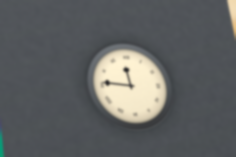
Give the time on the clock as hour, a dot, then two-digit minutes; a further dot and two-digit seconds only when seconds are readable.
11.46
